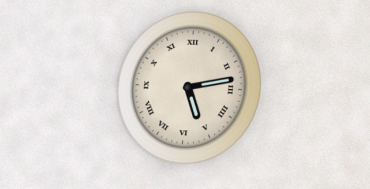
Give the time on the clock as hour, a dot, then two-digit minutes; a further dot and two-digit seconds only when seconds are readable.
5.13
